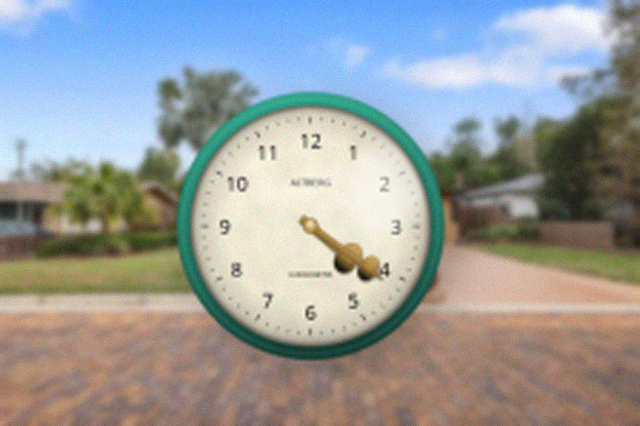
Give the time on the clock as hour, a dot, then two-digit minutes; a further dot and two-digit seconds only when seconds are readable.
4.21
